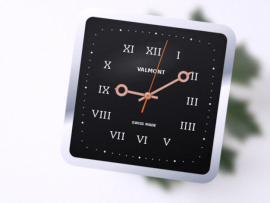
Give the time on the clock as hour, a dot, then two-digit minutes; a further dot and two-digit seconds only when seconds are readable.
9.09.02
